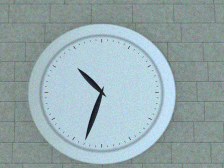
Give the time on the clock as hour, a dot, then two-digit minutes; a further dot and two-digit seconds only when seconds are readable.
10.33
